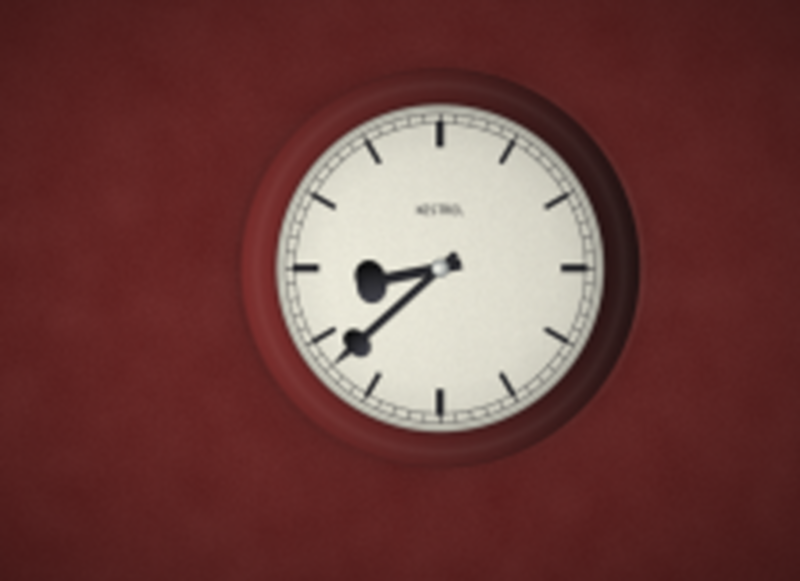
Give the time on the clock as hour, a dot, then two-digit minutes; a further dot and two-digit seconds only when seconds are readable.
8.38
